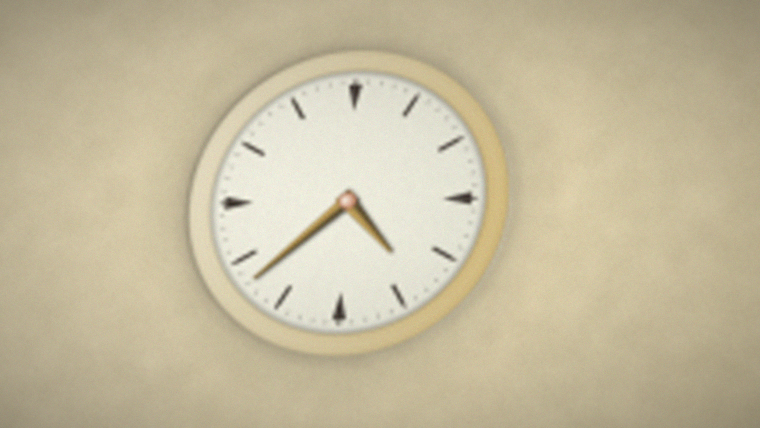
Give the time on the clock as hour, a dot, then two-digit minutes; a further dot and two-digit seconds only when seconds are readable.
4.38
